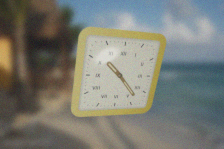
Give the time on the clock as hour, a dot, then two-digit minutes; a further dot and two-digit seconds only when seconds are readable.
10.23
